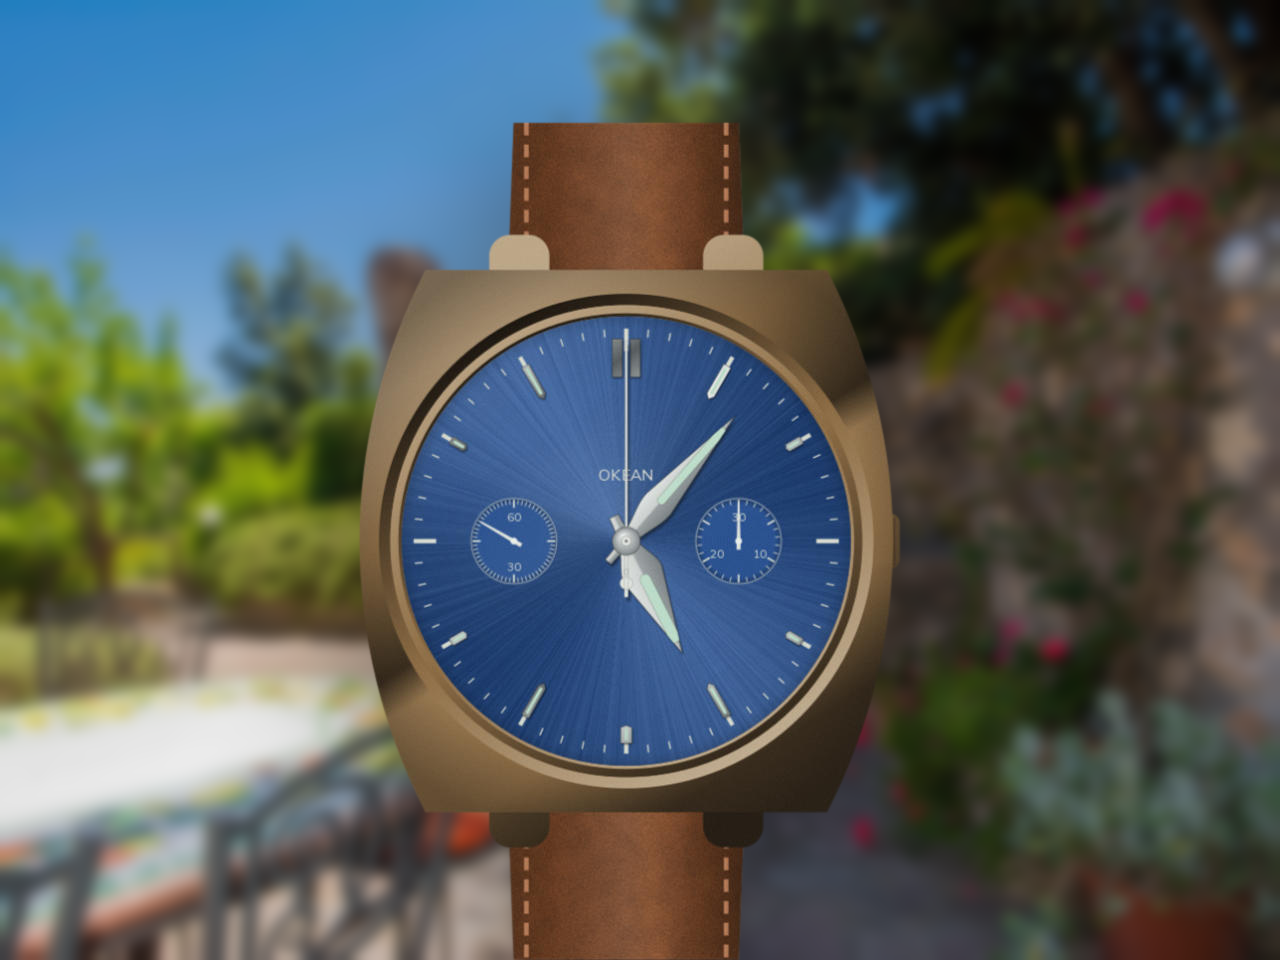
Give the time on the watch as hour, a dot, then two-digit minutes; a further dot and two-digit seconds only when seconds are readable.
5.06.50
